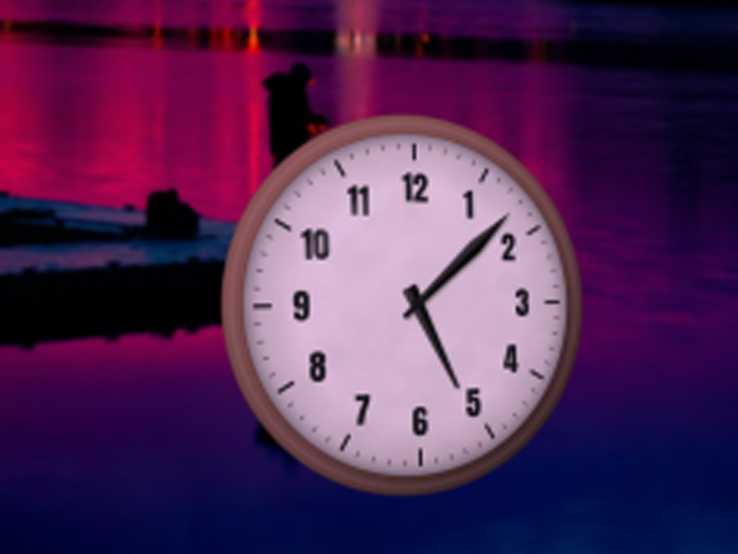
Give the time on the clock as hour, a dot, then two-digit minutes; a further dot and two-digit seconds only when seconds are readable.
5.08
